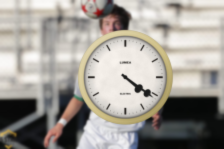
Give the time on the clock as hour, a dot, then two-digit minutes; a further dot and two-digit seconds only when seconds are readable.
4.21
